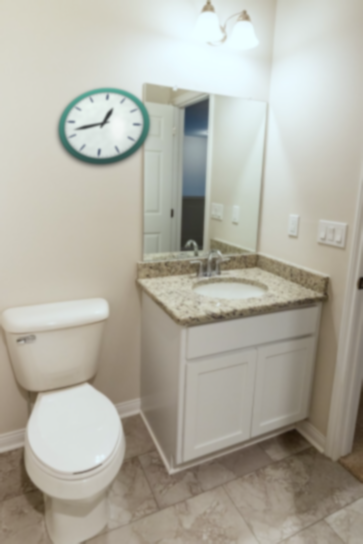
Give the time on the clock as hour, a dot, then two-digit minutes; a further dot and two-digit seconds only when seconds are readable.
12.42
